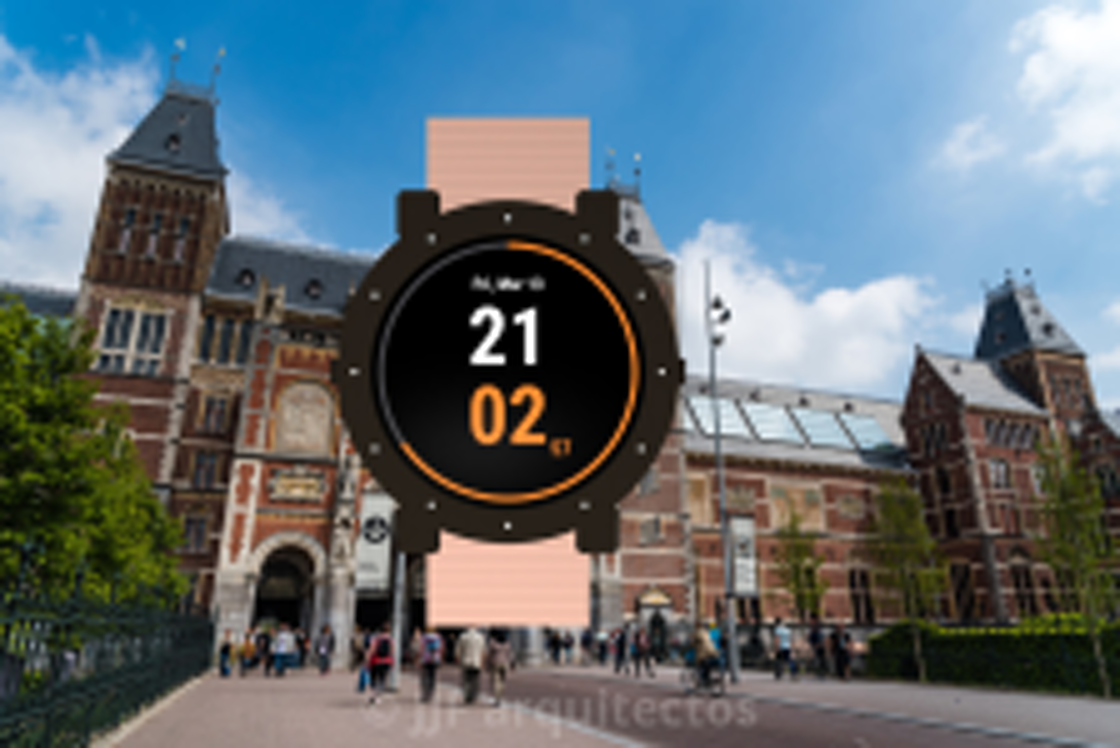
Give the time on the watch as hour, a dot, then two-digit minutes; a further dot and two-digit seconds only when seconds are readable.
21.02
